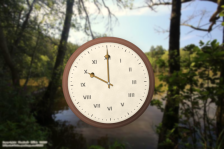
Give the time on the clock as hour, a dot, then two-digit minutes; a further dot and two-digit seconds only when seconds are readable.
10.00
